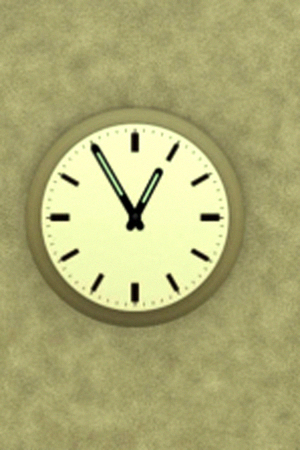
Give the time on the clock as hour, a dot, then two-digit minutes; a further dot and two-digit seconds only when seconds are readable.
12.55
